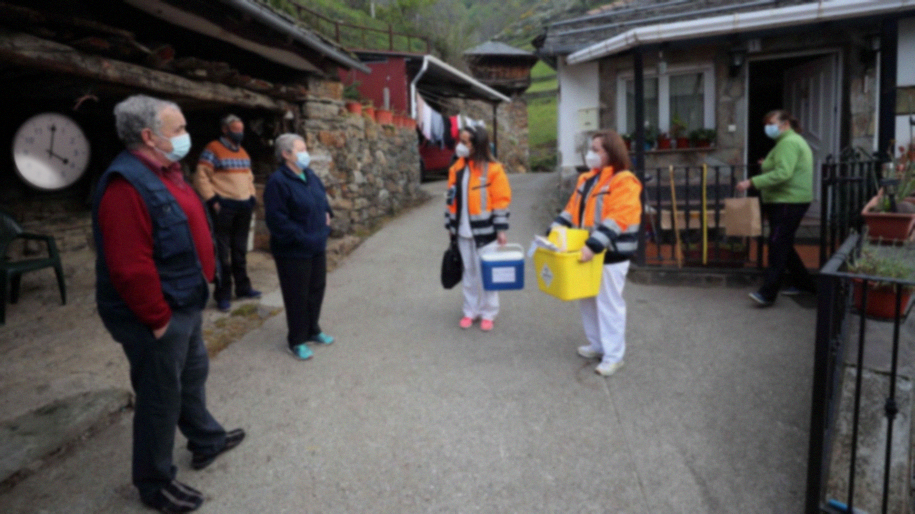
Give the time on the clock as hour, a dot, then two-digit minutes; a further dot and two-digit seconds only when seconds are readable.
4.01
